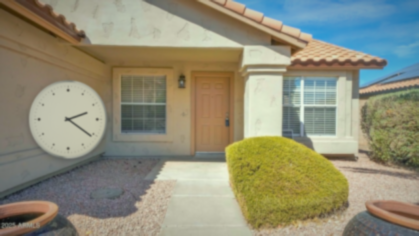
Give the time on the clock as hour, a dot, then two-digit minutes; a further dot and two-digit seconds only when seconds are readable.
2.21
